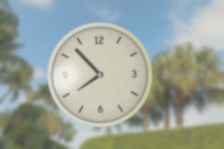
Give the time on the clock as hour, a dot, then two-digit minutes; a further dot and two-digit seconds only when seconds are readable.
7.53
